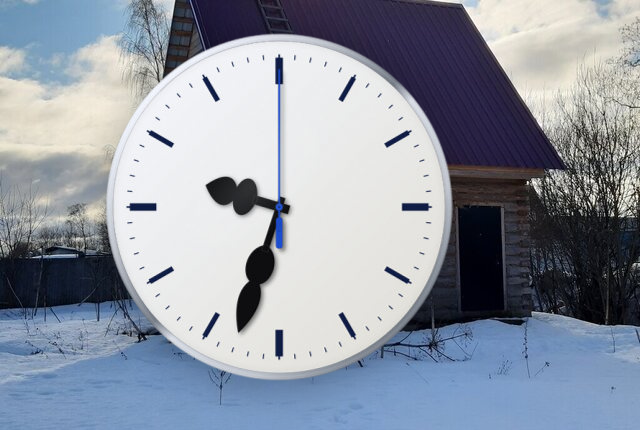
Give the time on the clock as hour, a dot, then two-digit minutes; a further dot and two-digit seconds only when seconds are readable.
9.33.00
